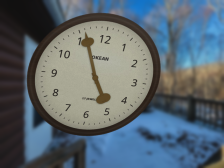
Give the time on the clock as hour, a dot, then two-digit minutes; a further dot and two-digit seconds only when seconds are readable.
4.56
